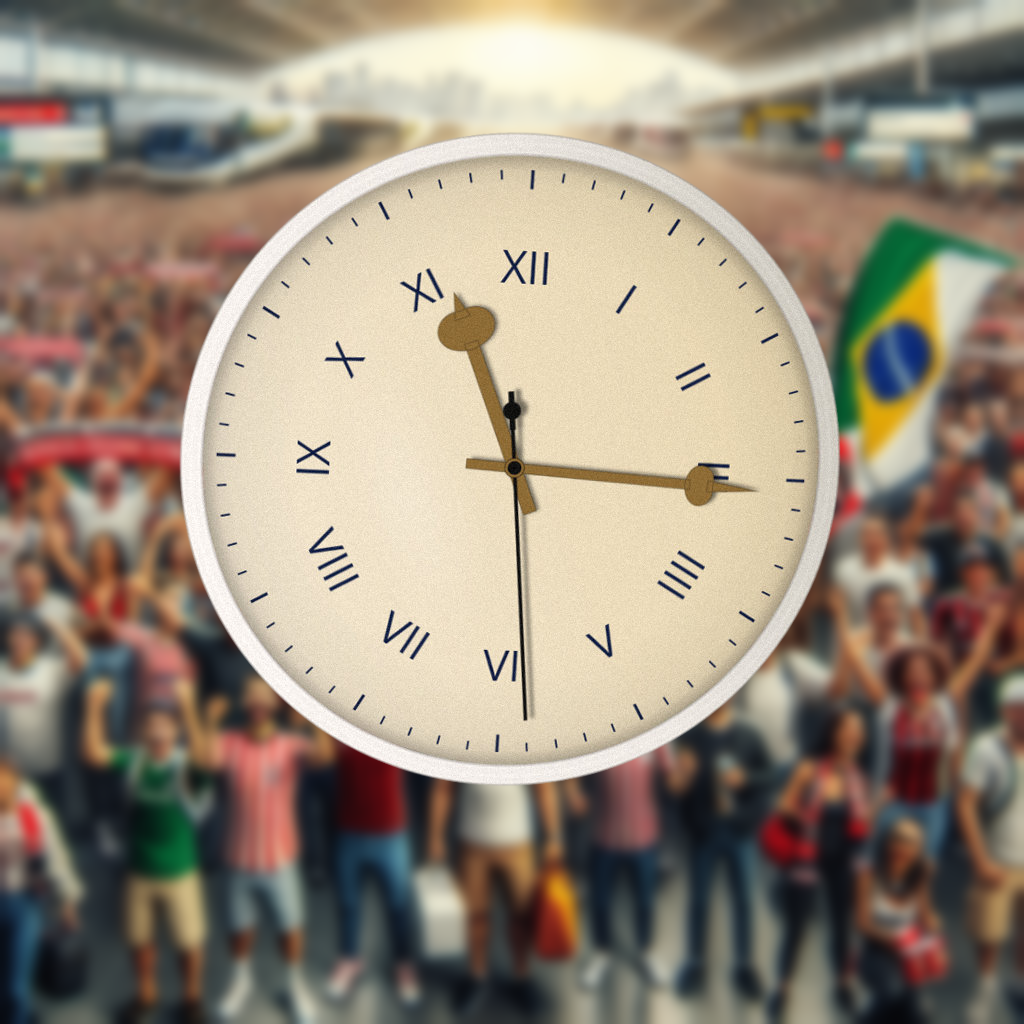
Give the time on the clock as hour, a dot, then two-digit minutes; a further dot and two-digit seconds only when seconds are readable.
11.15.29
